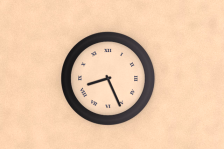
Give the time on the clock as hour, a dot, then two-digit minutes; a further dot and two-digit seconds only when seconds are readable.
8.26
